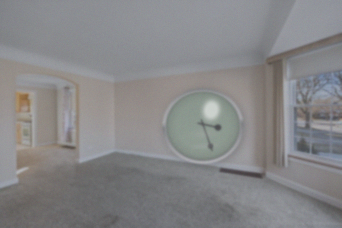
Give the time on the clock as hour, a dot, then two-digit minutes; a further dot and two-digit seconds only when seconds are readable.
3.27
